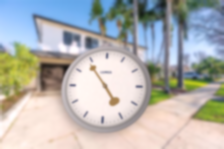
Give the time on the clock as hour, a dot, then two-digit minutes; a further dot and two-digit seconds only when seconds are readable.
4.54
